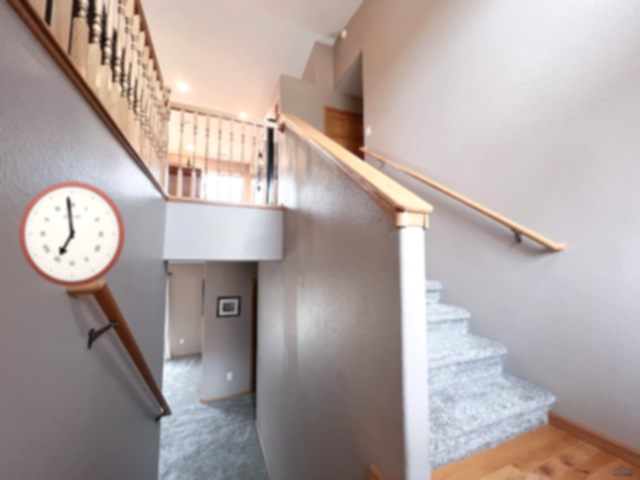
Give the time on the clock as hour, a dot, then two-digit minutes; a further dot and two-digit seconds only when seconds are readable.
6.59
